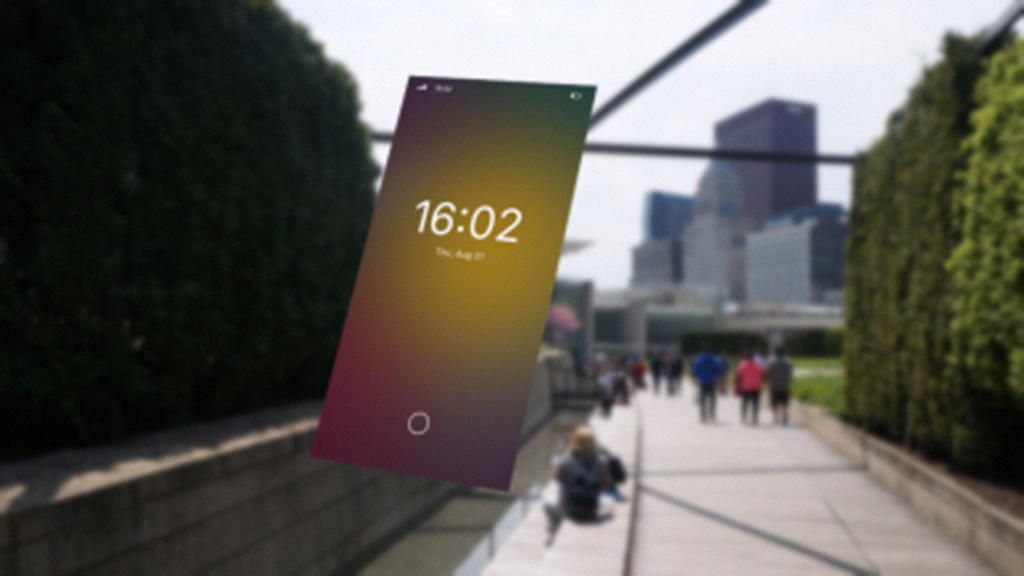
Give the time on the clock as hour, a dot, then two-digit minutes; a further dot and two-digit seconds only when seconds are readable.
16.02
